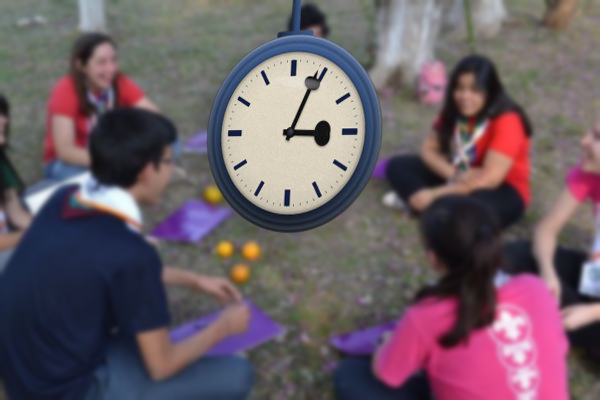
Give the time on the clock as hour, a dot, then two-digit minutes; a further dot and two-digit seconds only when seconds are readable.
3.04
